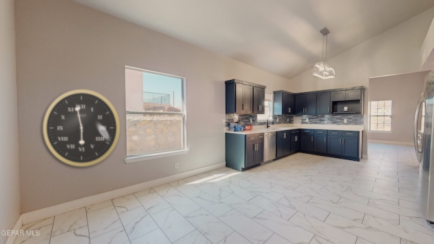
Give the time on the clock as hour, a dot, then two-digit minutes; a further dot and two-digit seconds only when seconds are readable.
5.58
